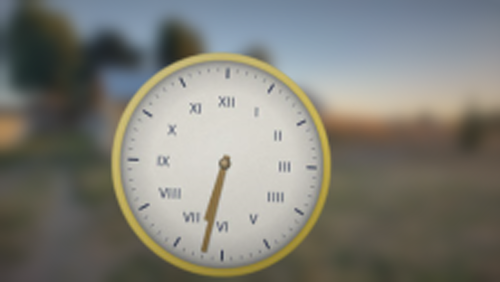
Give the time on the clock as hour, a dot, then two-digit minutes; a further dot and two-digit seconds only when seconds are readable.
6.32
